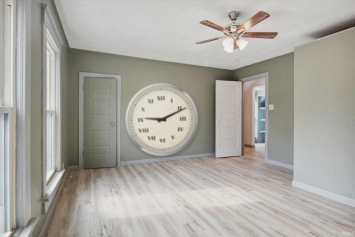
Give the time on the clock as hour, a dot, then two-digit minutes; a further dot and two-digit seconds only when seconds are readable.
9.11
